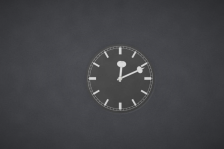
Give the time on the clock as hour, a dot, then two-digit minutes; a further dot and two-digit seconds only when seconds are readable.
12.11
